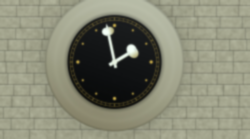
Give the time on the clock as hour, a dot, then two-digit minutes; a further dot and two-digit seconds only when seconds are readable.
1.58
